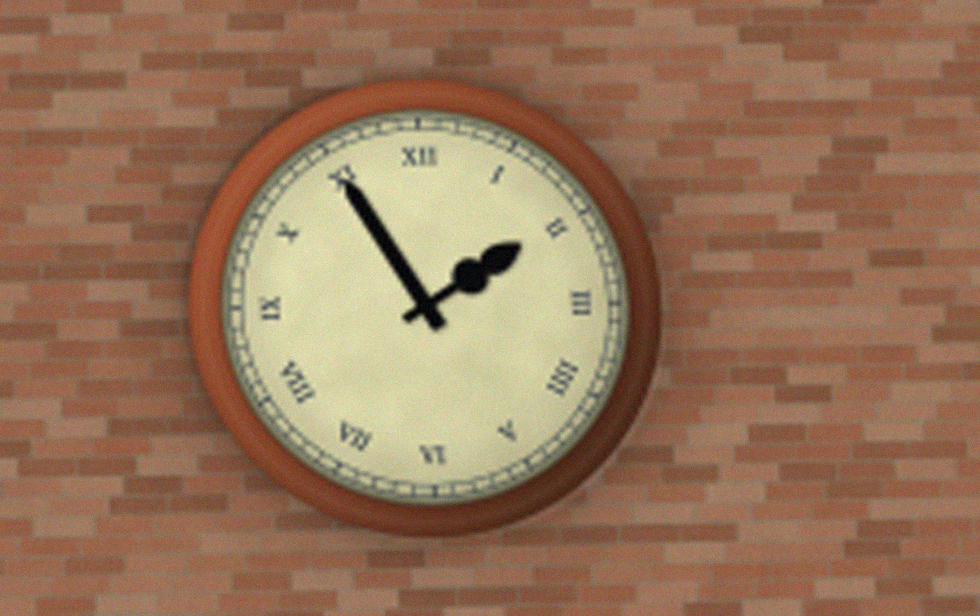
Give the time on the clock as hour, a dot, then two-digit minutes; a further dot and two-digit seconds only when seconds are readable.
1.55
